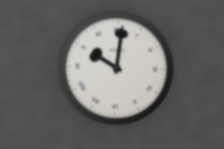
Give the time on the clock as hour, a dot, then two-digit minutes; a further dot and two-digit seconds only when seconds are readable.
10.01
